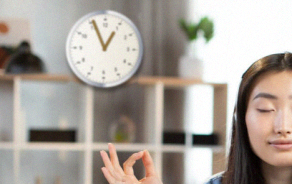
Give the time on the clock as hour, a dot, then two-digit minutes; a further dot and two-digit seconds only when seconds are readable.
12.56
